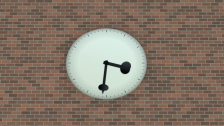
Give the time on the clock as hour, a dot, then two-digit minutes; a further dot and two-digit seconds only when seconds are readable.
3.31
